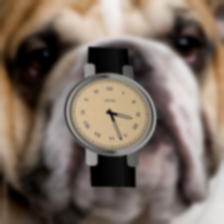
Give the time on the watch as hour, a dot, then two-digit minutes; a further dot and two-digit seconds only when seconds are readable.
3.27
